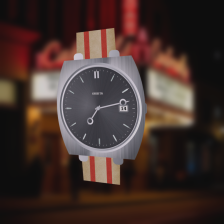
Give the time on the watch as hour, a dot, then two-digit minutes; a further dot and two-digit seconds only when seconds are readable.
7.13
